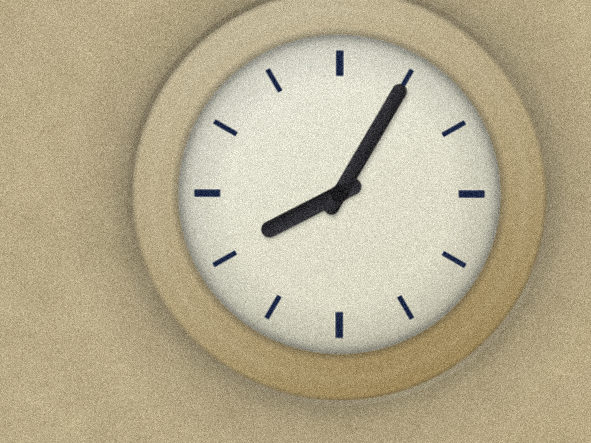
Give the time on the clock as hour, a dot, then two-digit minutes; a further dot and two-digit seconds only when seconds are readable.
8.05
